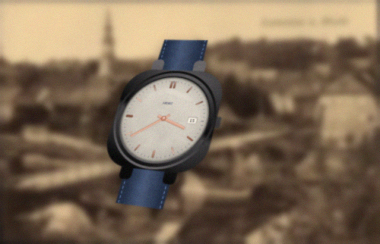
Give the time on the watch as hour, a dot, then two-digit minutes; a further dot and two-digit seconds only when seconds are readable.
3.39
